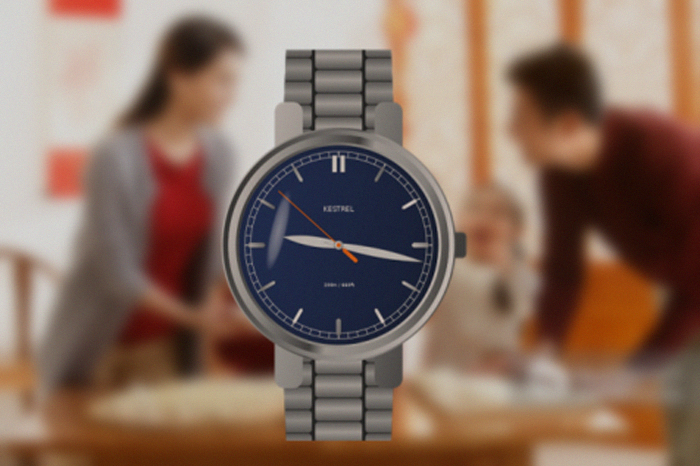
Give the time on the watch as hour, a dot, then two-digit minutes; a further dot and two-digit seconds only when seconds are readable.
9.16.52
